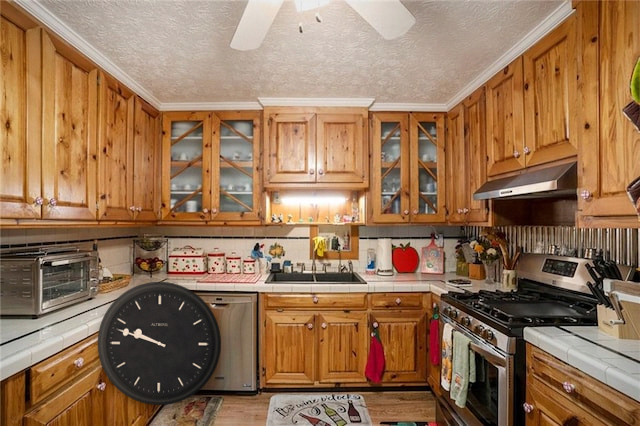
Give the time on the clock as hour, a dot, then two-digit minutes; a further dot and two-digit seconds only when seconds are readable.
9.48
